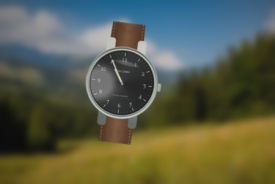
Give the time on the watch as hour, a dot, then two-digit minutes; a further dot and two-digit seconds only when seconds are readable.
10.55
